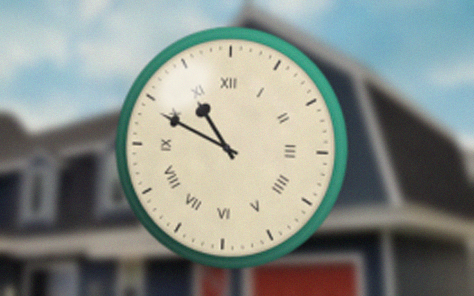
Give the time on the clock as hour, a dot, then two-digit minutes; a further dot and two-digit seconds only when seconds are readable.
10.49
